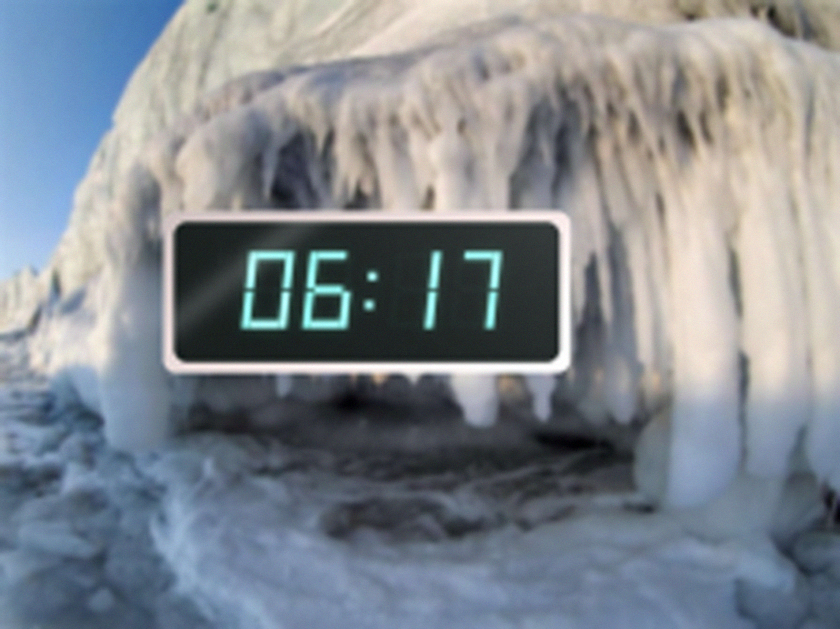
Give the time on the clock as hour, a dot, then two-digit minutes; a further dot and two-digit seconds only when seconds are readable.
6.17
